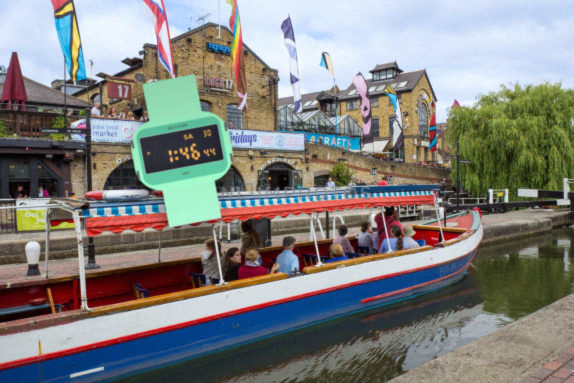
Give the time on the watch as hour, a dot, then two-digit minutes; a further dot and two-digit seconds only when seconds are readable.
1.46.44
